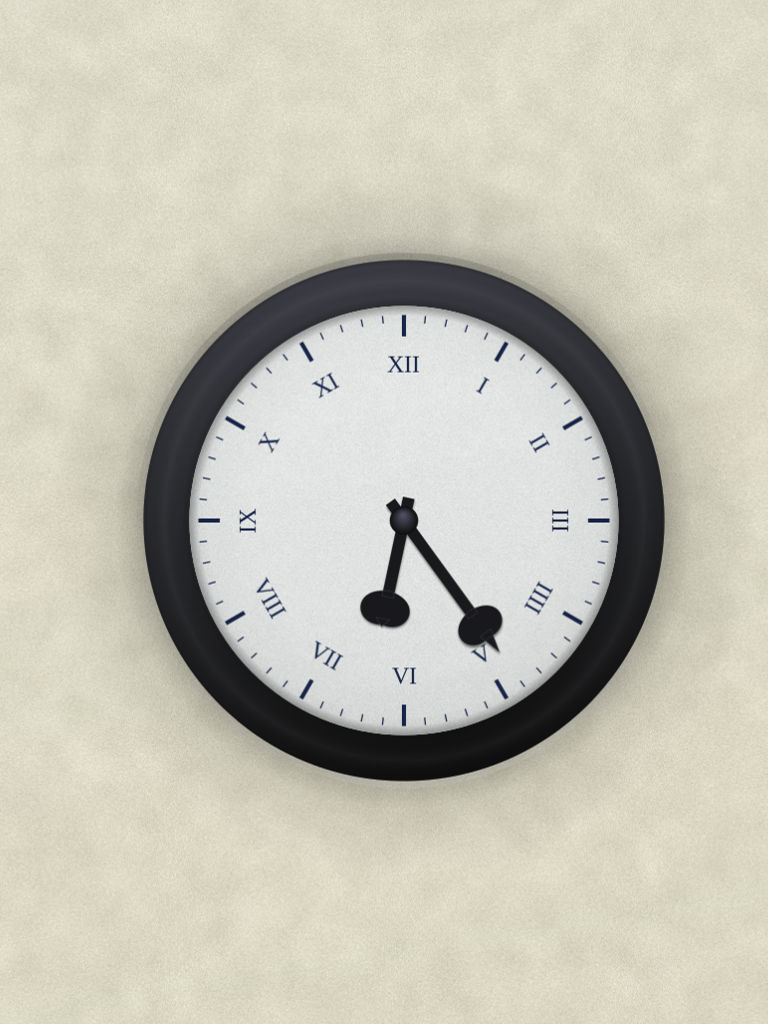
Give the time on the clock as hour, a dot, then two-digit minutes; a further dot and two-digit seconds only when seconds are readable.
6.24
